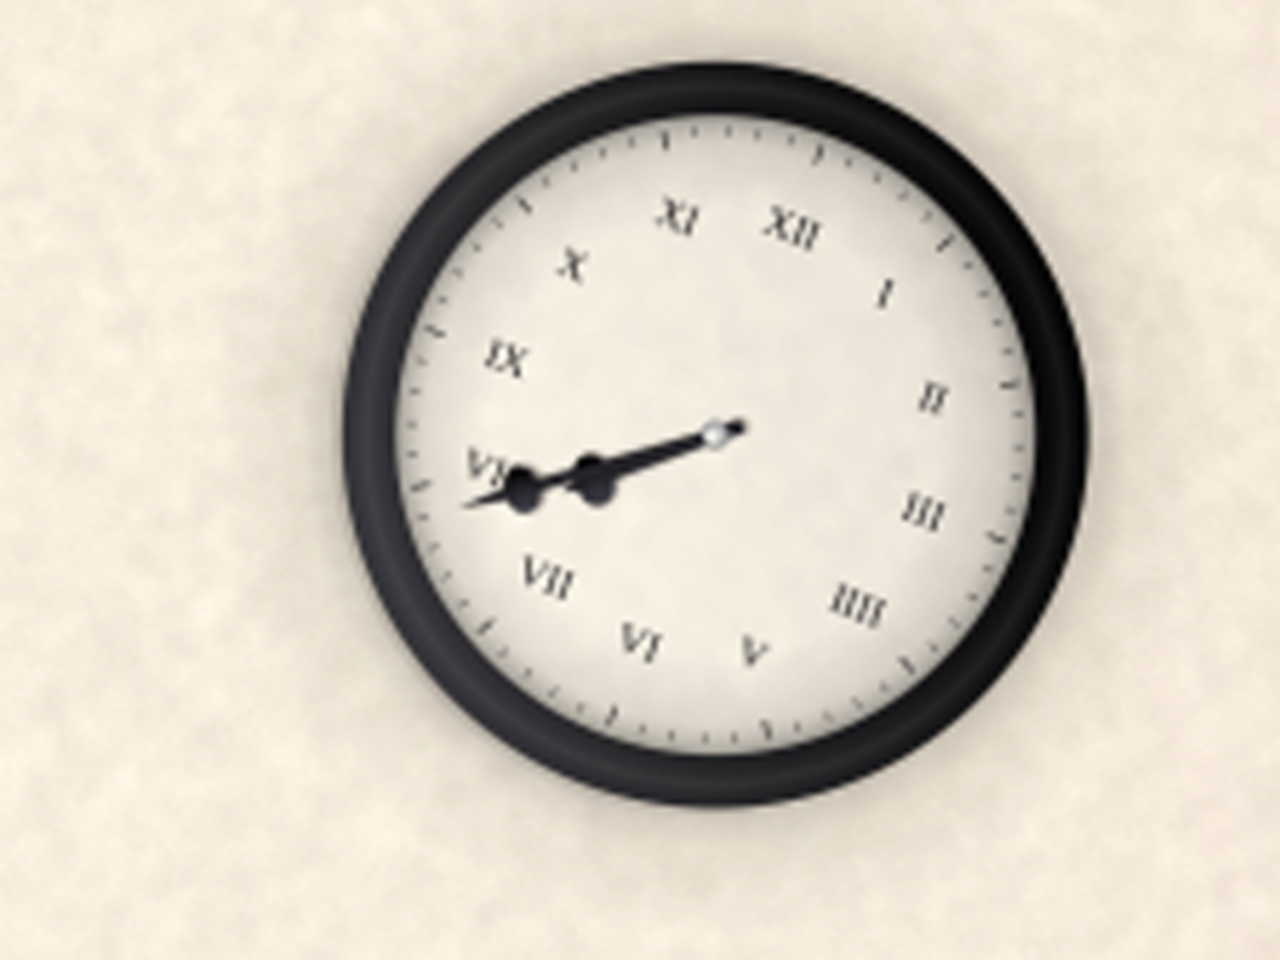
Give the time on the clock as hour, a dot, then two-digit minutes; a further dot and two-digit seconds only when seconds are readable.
7.39
